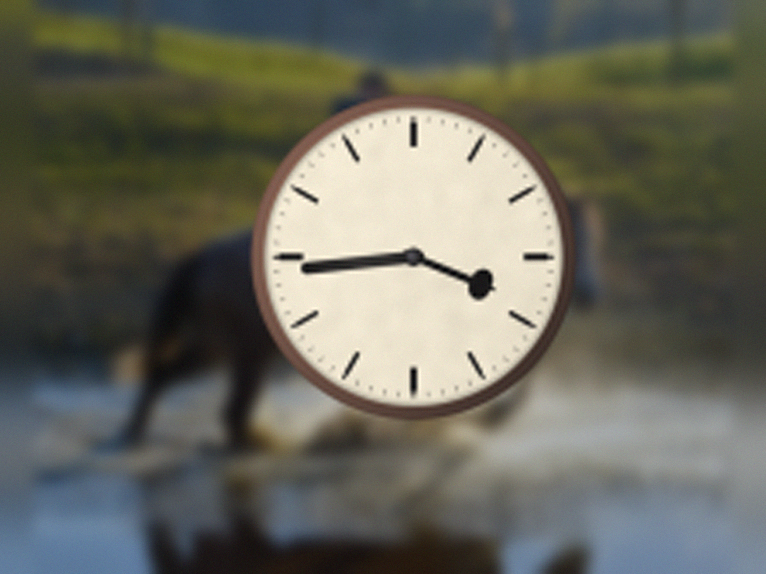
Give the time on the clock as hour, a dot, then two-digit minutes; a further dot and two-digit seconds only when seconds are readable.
3.44
